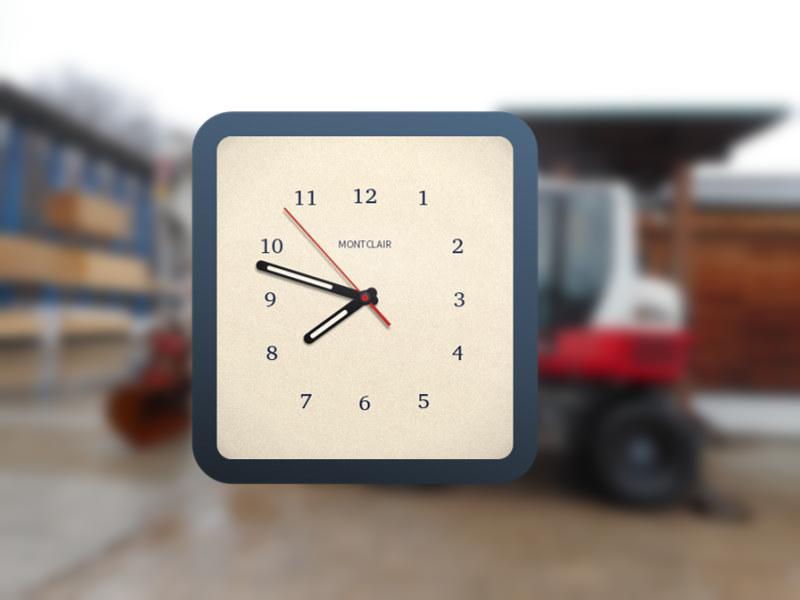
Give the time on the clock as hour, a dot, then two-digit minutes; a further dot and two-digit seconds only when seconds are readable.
7.47.53
